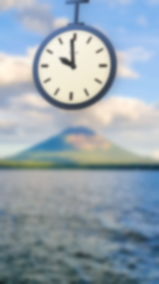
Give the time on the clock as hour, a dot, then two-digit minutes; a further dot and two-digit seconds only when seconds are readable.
9.59
